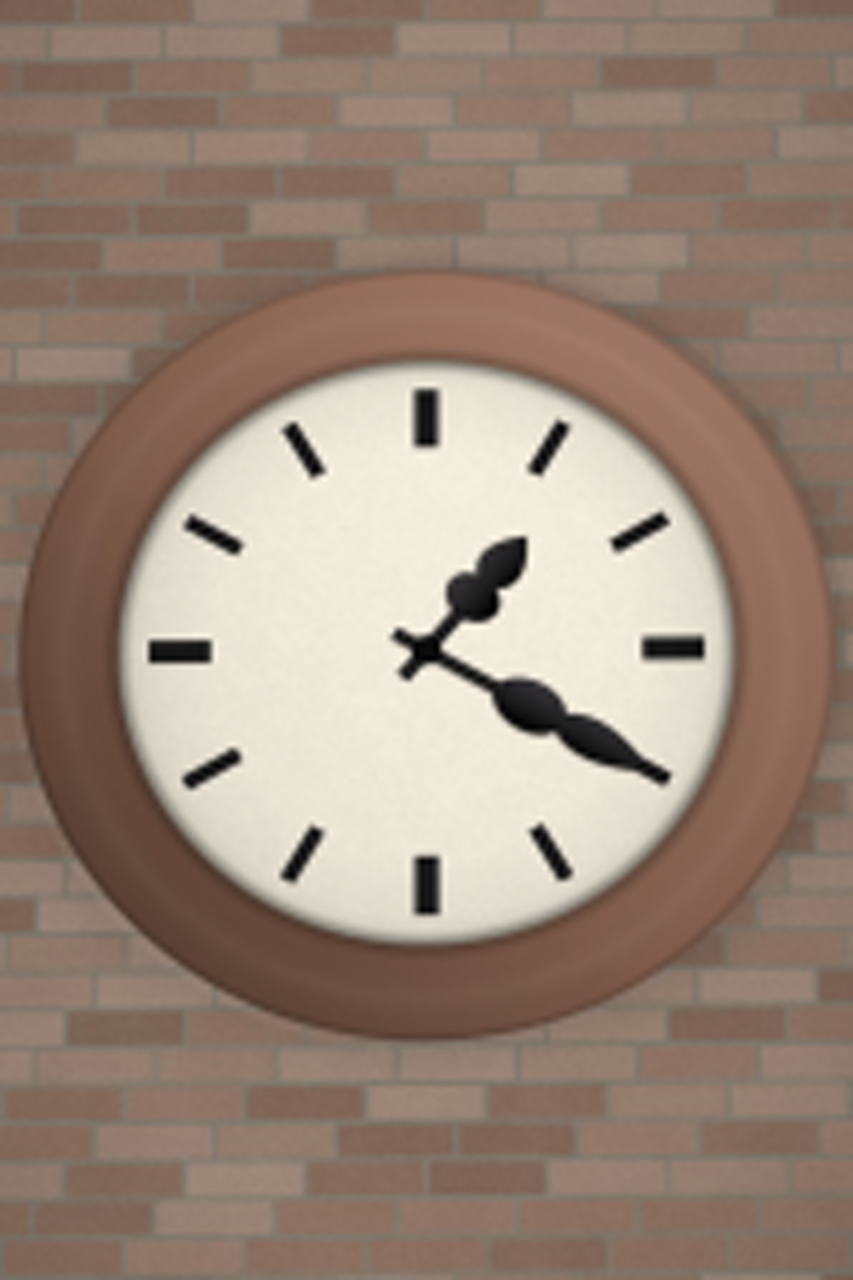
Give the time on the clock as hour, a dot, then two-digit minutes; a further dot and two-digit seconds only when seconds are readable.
1.20
